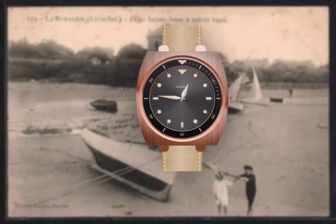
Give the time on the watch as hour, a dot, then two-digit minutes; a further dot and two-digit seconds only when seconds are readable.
12.46
